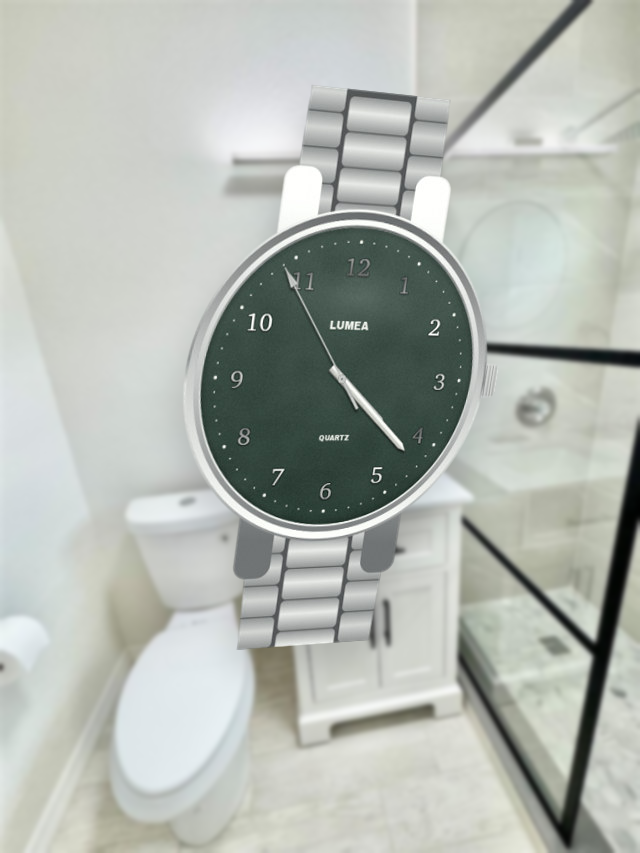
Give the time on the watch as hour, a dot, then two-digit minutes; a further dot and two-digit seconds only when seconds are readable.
4.21.54
